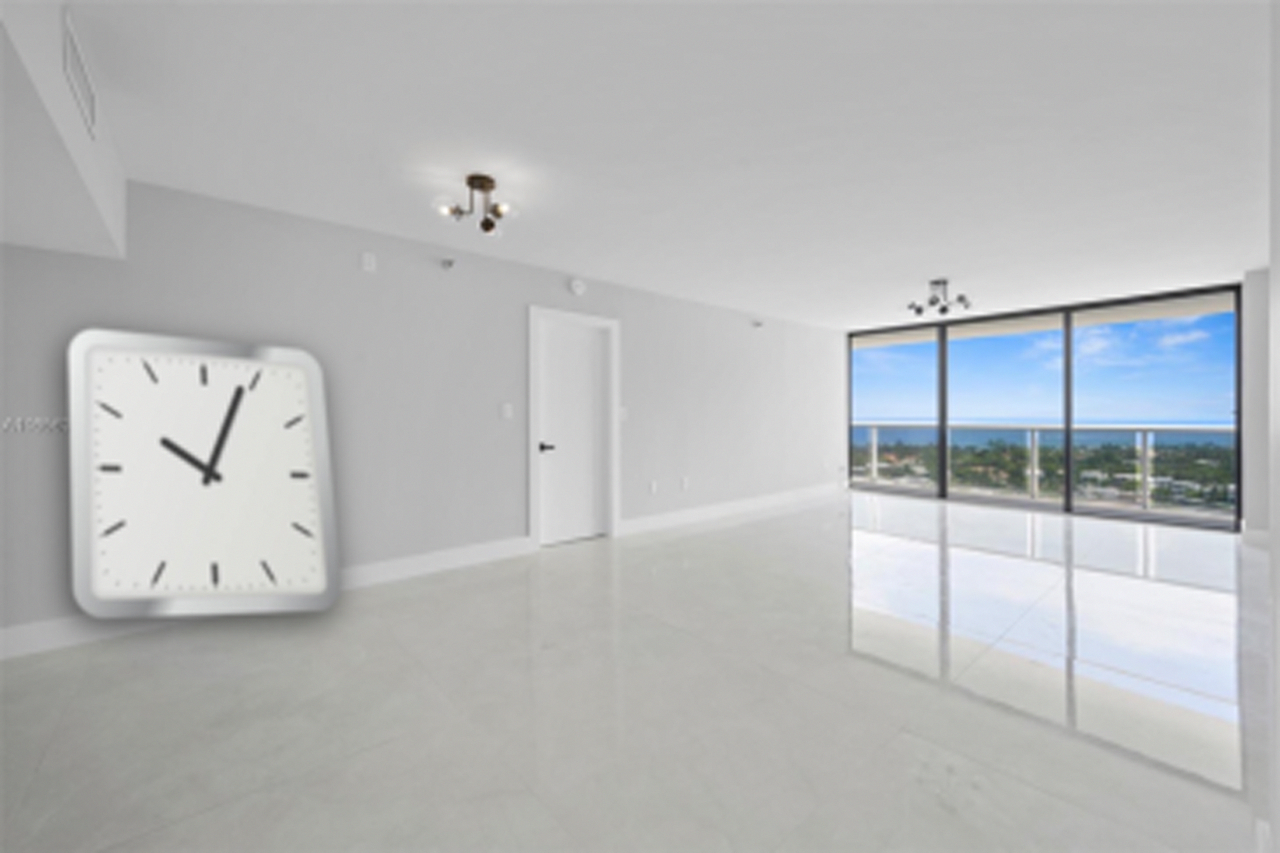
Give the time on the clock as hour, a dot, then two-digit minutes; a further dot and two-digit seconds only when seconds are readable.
10.04
